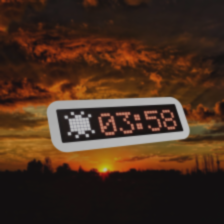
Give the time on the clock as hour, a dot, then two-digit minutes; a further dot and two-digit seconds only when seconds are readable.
3.58
